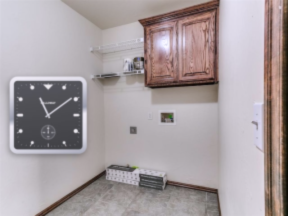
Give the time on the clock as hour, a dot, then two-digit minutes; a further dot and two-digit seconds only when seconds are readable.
11.09
